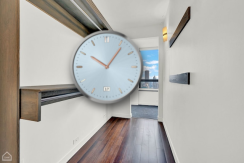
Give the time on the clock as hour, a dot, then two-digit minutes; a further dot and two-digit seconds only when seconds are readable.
10.06
